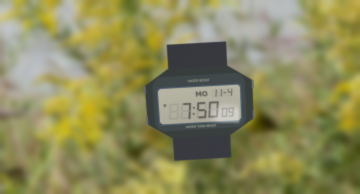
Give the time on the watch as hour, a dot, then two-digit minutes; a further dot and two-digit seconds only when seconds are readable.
7.50.09
